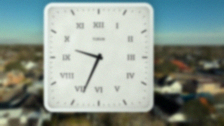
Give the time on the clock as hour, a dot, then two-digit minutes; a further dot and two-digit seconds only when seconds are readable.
9.34
